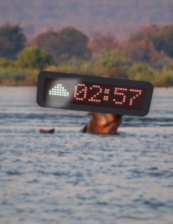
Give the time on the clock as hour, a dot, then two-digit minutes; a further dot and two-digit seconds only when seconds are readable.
2.57
